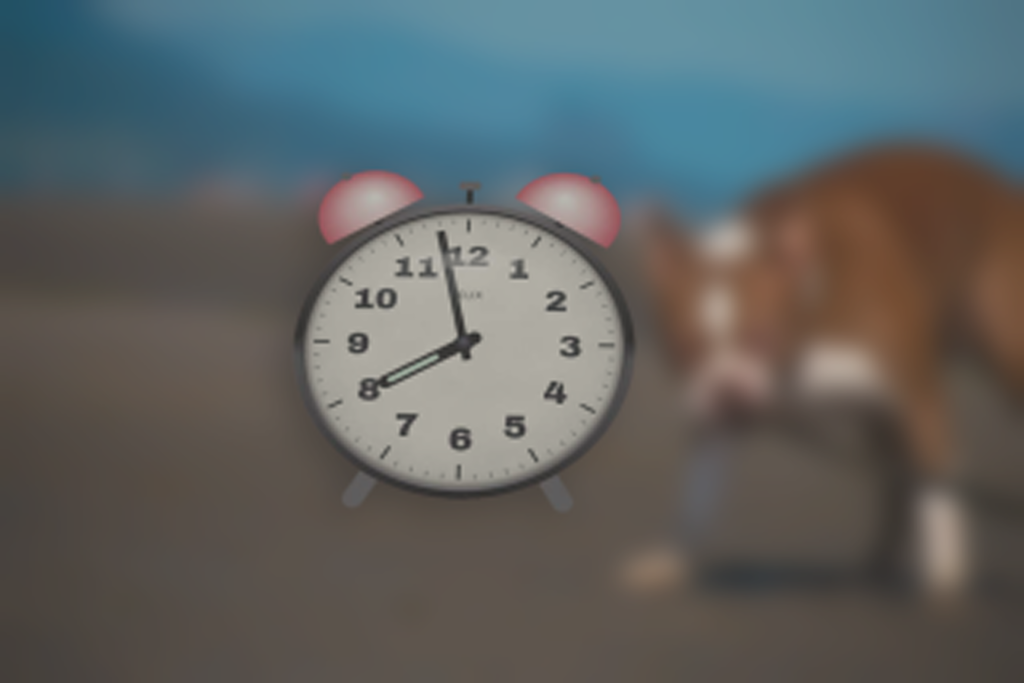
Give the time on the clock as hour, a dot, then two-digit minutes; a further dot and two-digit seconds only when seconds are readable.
7.58
